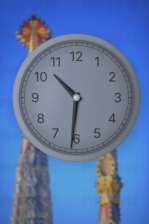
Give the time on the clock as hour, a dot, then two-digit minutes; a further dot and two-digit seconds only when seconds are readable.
10.31
